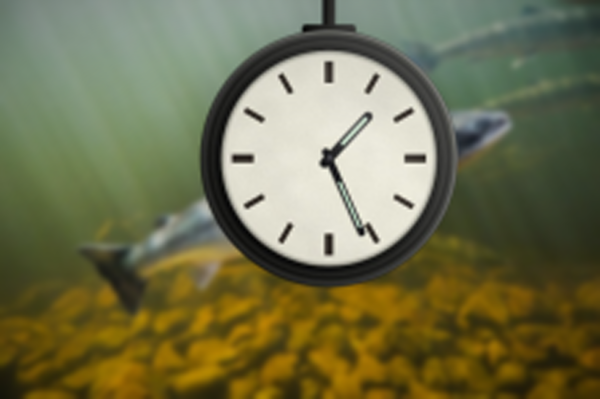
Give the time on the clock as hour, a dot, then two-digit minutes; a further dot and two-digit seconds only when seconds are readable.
1.26
